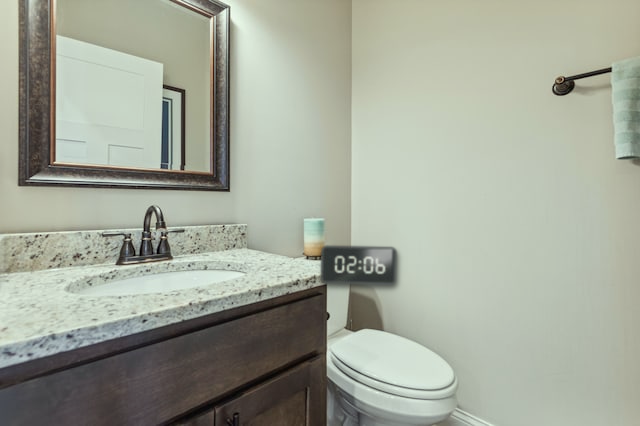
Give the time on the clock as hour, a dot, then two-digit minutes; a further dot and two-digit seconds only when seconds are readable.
2.06
